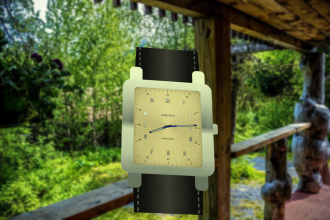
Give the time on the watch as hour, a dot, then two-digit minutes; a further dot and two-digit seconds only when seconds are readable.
8.14
